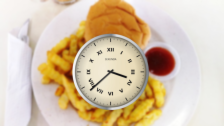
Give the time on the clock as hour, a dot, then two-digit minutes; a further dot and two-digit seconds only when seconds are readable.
3.38
